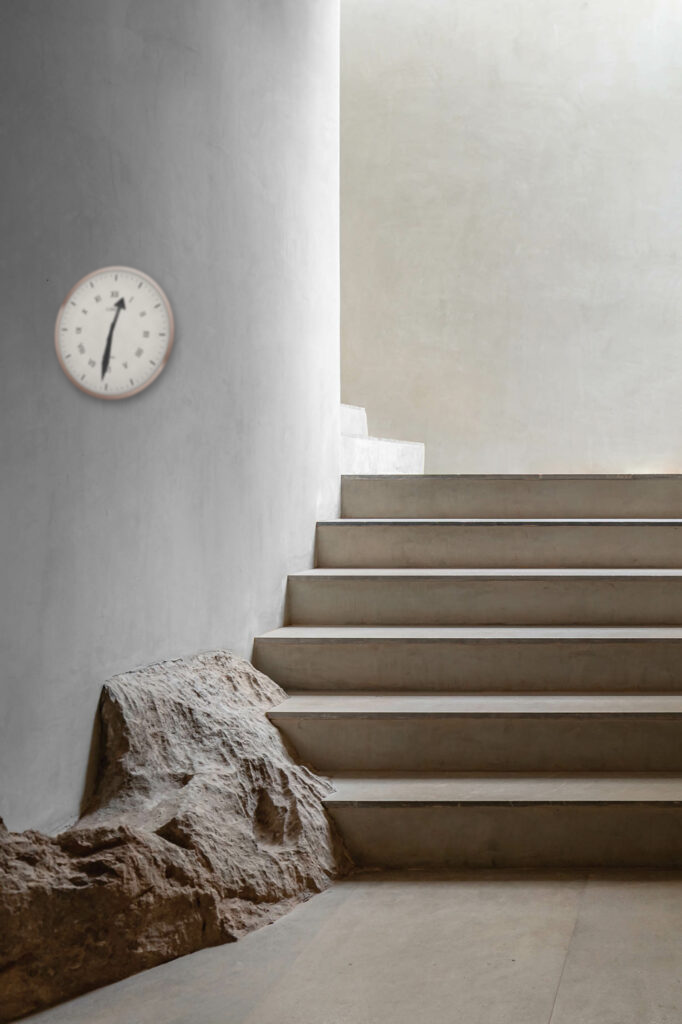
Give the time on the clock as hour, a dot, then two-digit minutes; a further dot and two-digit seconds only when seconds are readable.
12.31
